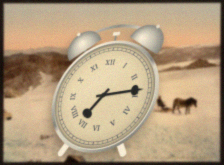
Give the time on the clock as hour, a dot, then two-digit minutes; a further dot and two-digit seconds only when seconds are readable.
7.14
